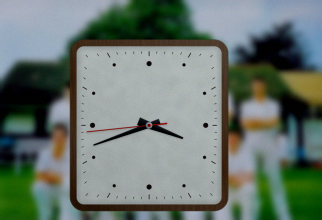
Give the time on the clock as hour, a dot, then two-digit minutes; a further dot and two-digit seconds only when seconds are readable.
3.41.44
